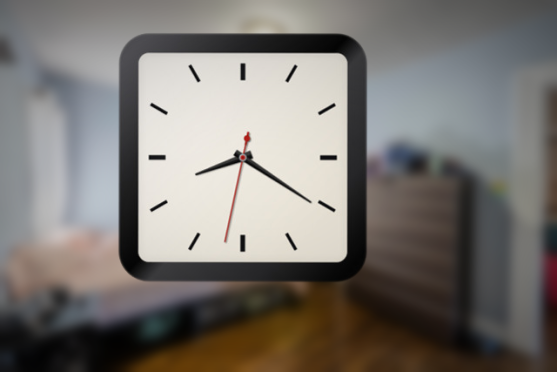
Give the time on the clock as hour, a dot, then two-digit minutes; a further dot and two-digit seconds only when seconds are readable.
8.20.32
